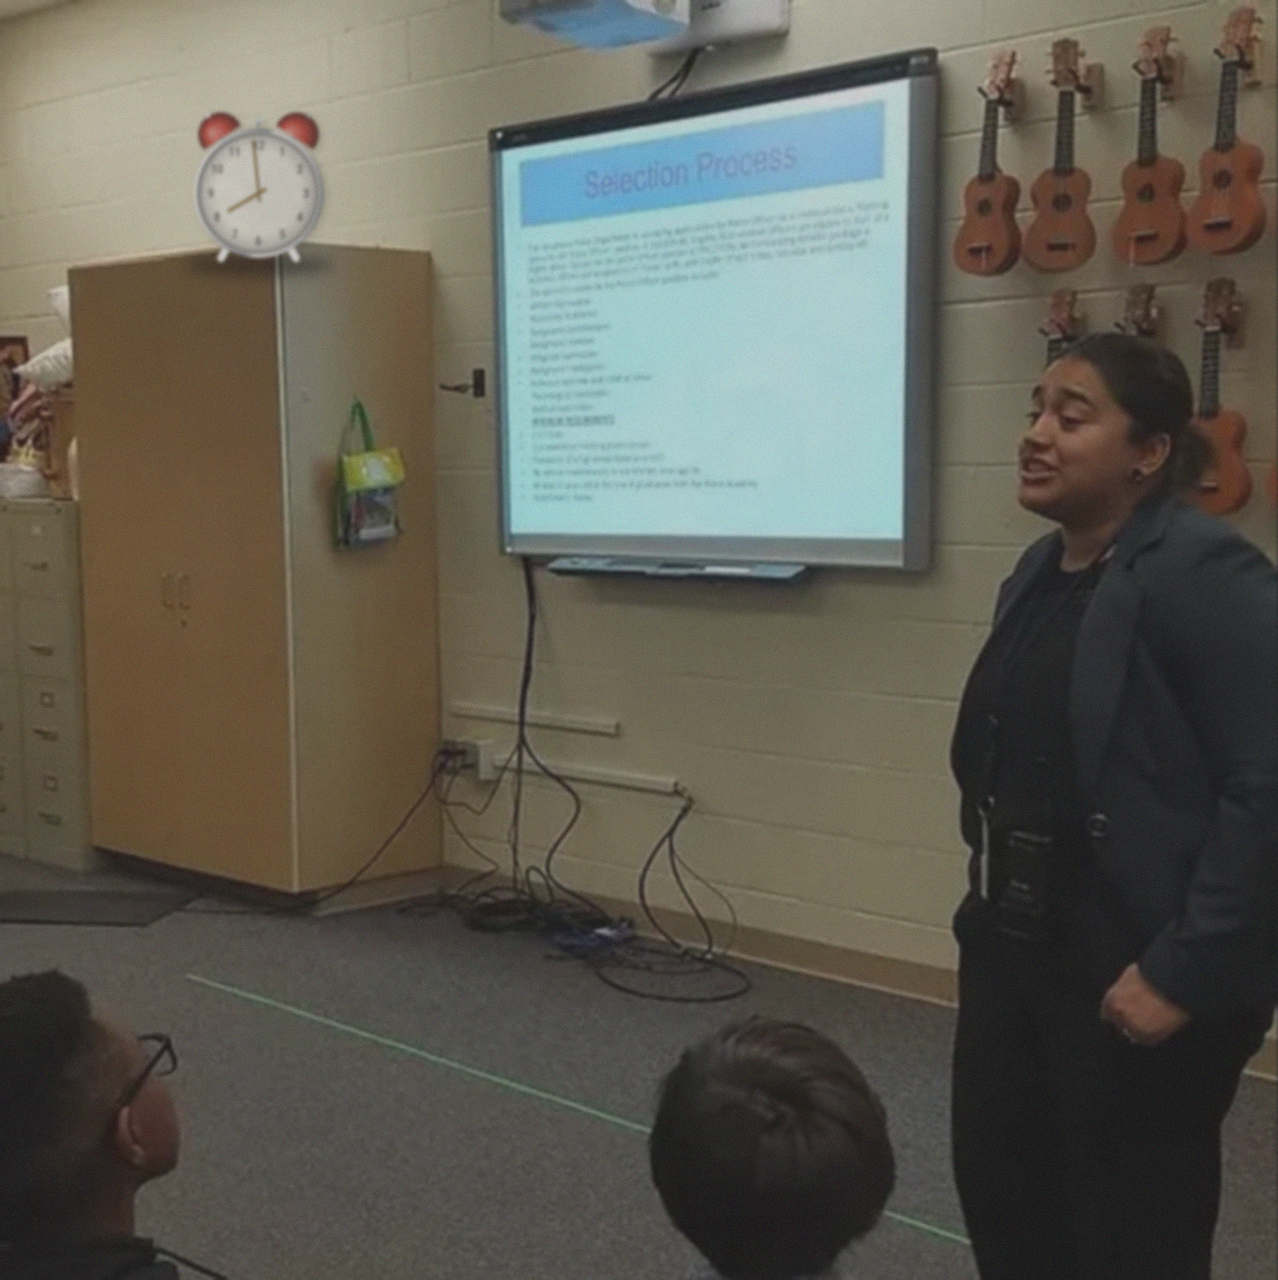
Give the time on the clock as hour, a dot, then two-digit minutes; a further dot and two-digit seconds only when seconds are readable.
7.59
